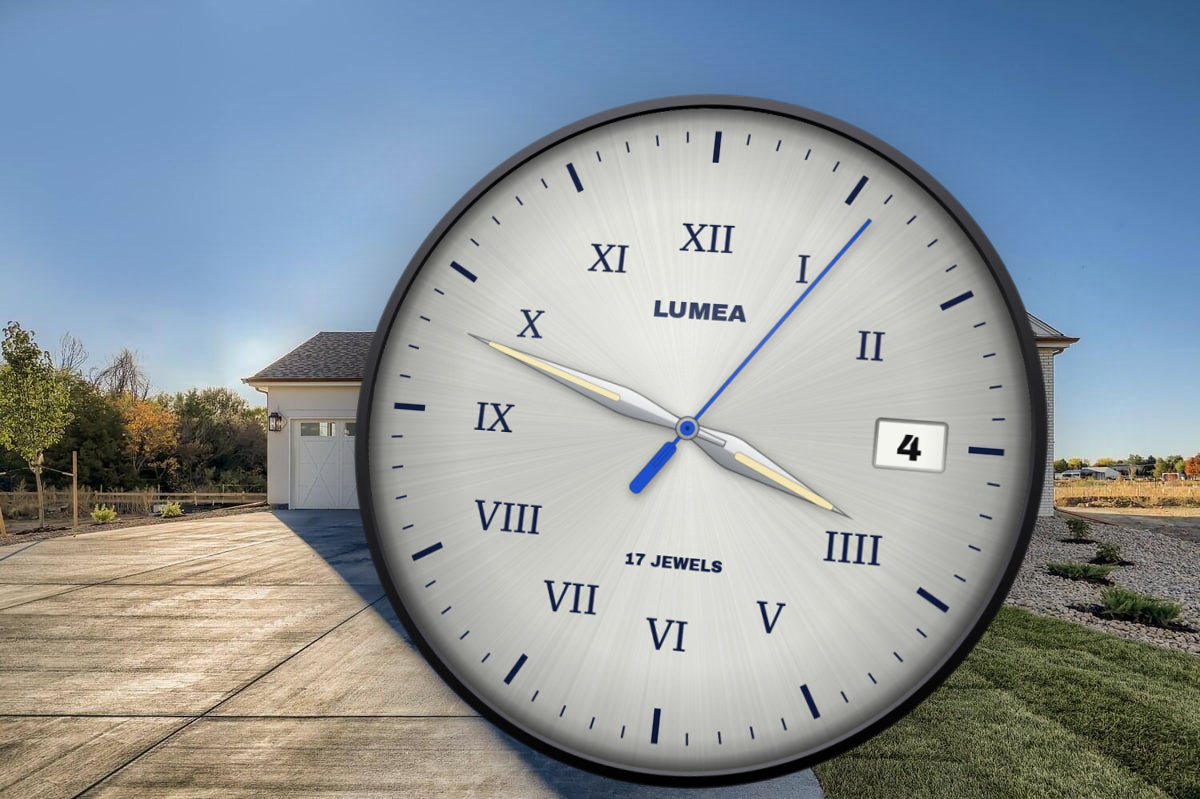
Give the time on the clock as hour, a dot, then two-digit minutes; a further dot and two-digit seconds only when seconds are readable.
3.48.06
